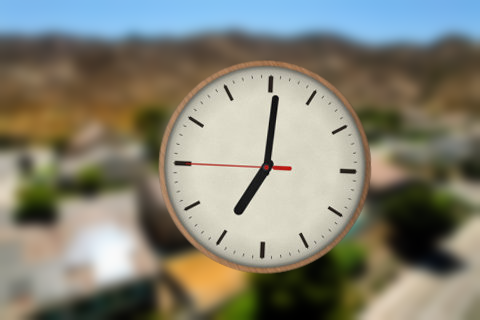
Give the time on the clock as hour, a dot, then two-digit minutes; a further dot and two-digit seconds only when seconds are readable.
7.00.45
